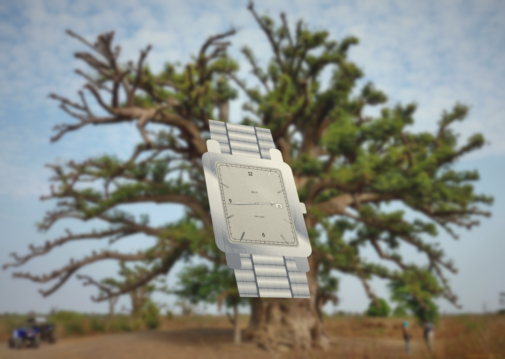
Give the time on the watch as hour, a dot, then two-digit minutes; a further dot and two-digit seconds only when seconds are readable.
2.44
